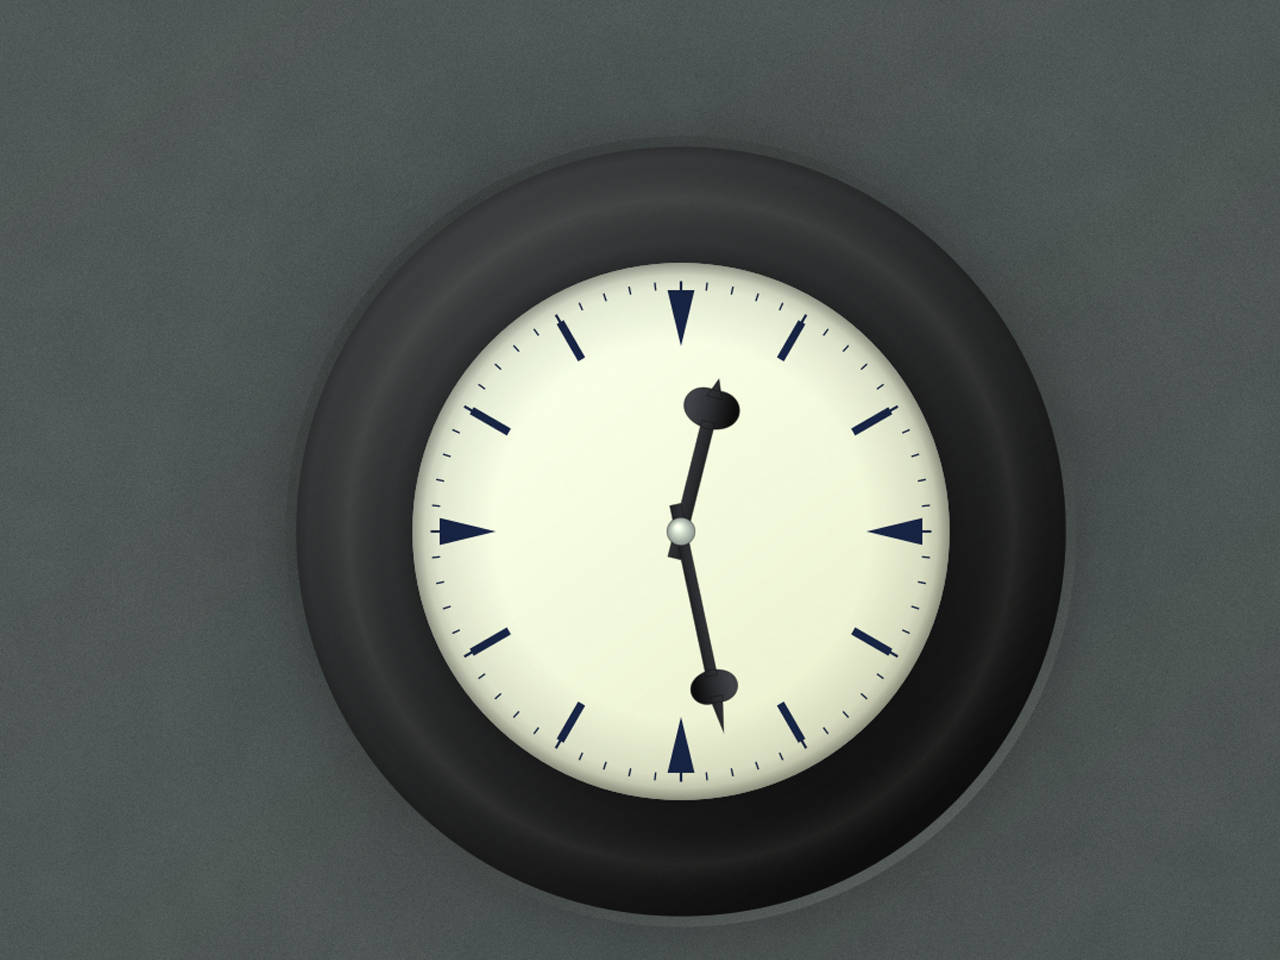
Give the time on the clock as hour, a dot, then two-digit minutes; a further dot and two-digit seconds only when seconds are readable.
12.28
